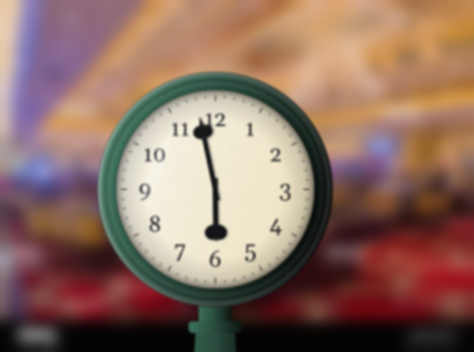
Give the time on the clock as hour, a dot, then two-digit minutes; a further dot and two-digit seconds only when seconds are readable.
5.58
